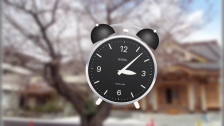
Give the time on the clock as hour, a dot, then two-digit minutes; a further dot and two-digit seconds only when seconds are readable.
3.07
